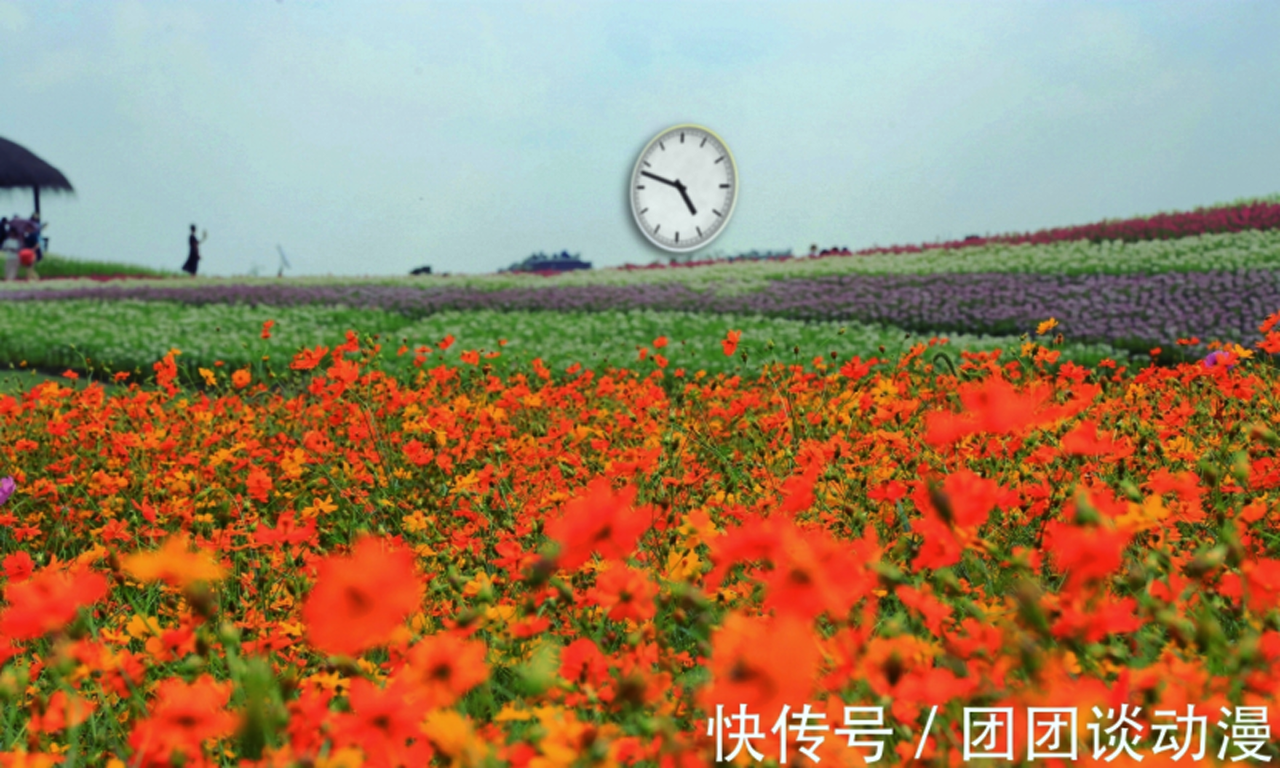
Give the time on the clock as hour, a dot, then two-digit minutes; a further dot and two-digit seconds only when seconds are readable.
4.48
